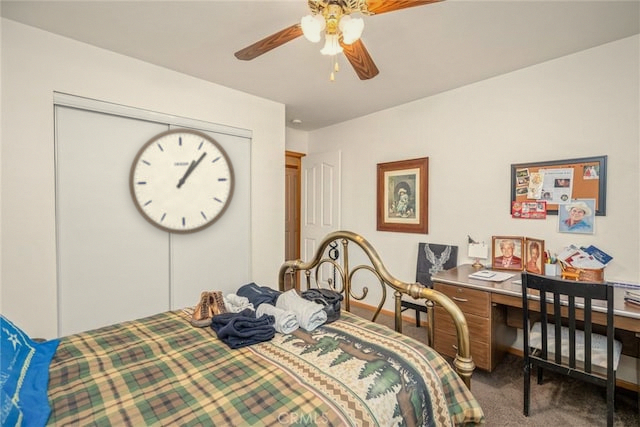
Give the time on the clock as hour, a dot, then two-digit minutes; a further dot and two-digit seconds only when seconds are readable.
1.07
